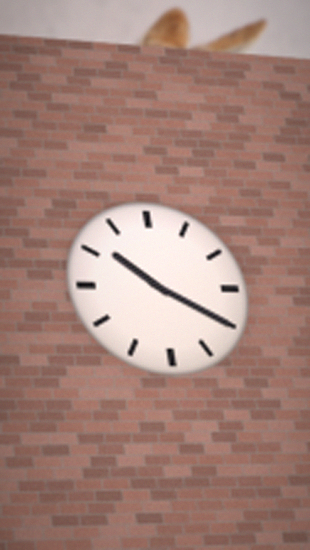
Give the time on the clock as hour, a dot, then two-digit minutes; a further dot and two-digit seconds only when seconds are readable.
10.20
